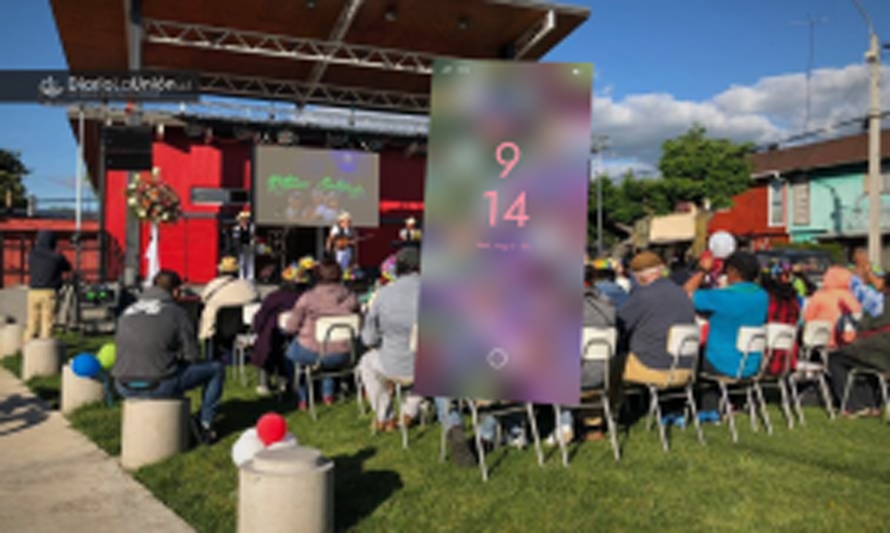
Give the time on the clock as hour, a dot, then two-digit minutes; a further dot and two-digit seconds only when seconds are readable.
9.14
